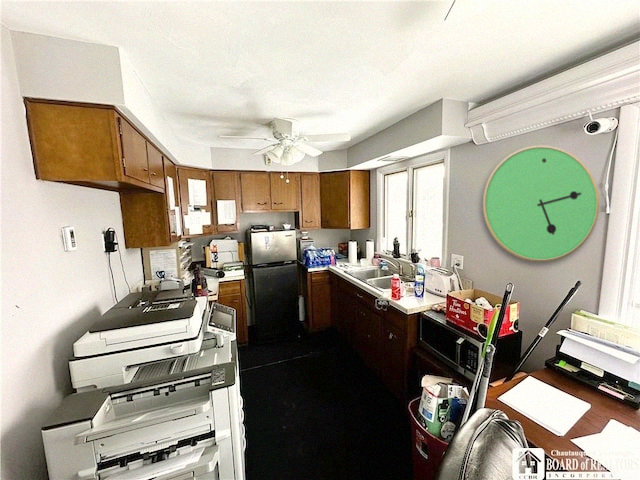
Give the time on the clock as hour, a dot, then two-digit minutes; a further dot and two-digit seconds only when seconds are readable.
5.12
